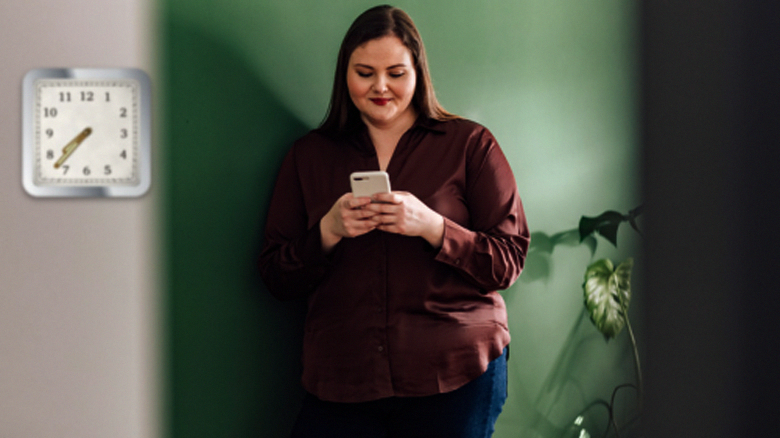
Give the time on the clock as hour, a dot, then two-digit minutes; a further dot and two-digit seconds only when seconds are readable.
7.37
